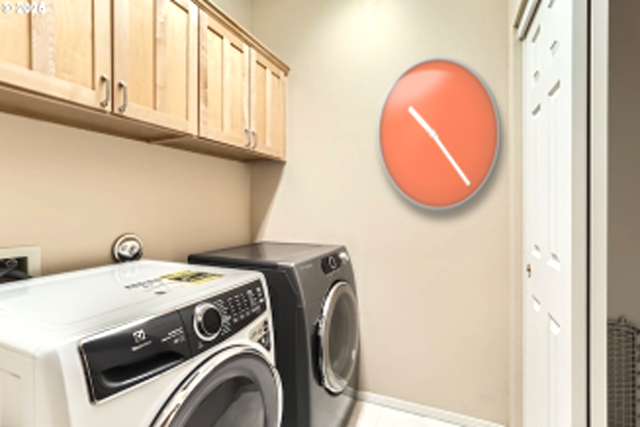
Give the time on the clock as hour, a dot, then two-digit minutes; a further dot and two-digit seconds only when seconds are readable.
10.23
